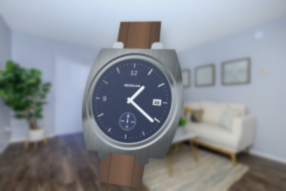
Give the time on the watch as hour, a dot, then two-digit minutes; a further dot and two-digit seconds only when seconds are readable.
1.21
